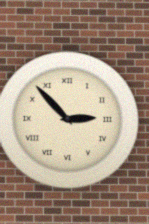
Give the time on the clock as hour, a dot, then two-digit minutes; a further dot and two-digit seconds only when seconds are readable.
2.53
